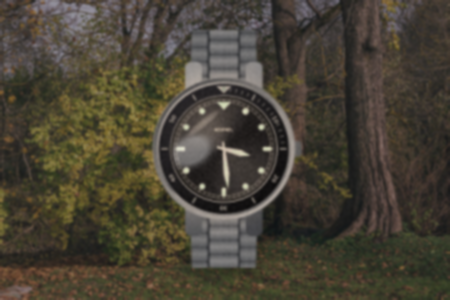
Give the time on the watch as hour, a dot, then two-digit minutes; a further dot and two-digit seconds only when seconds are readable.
3.29
